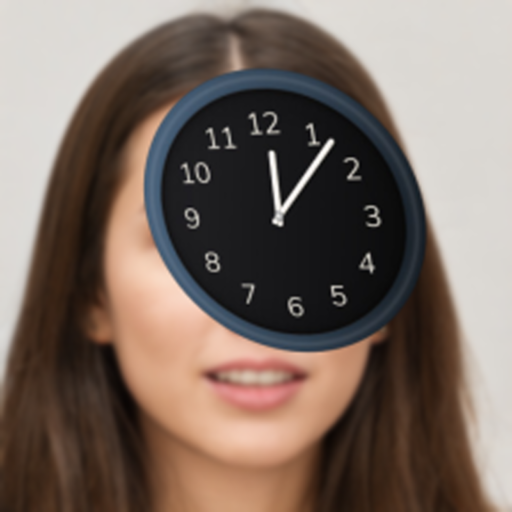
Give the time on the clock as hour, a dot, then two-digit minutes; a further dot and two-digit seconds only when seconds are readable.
12.07
